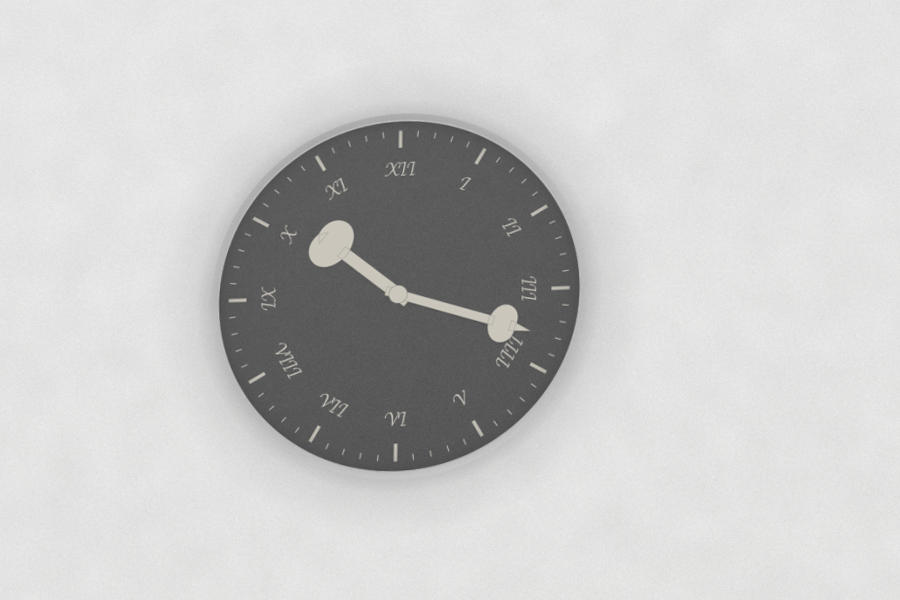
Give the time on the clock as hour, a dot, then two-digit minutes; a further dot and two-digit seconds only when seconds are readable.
10.18
